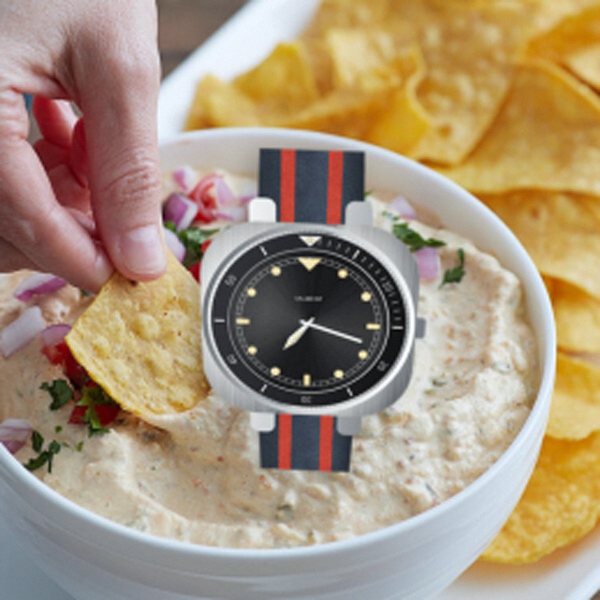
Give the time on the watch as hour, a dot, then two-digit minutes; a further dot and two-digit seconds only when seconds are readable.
7.18
